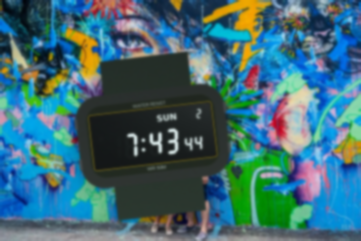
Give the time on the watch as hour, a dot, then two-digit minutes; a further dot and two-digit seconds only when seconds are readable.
7.43.44
